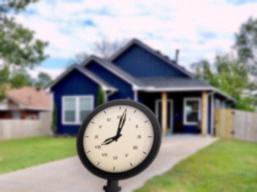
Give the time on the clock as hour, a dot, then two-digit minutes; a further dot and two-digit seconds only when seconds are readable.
8.02
